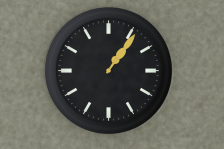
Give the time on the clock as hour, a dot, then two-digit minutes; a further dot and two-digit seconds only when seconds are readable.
1.06
